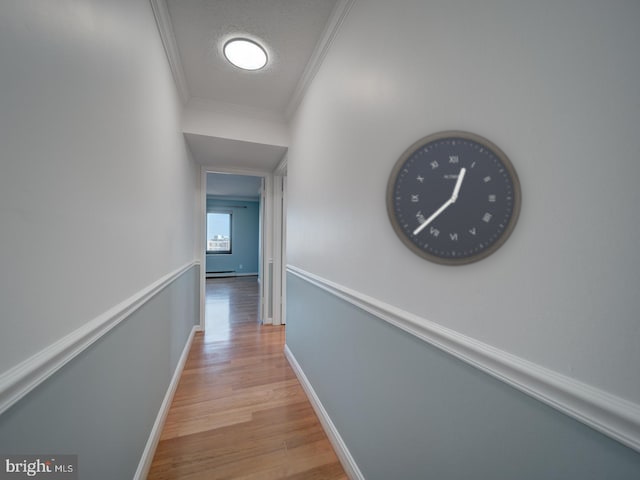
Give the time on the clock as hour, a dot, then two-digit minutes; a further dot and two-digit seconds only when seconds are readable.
12.38
